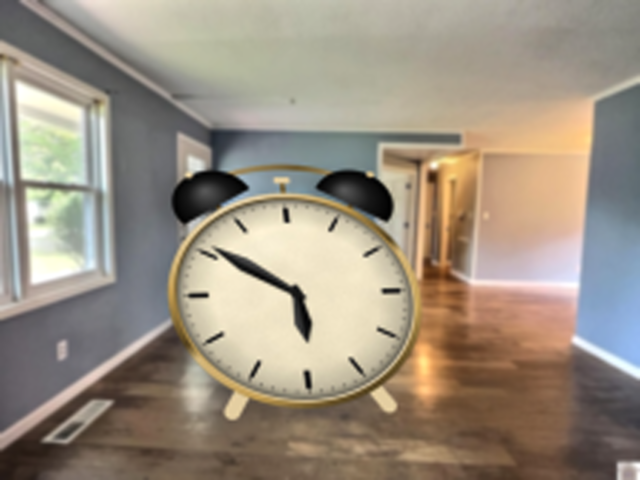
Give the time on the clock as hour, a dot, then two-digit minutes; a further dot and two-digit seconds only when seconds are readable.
5.51
